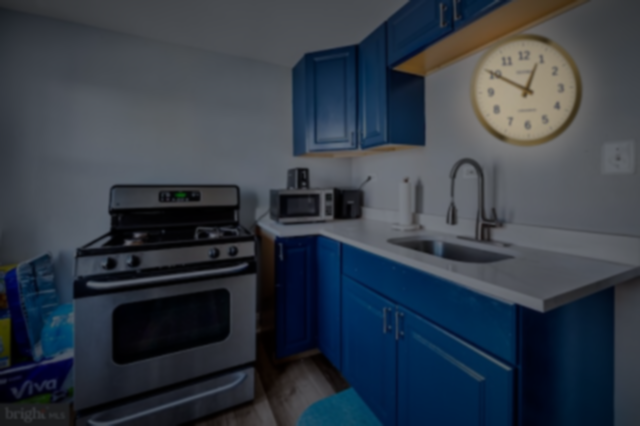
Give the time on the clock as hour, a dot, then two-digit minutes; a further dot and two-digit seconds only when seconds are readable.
12.50
